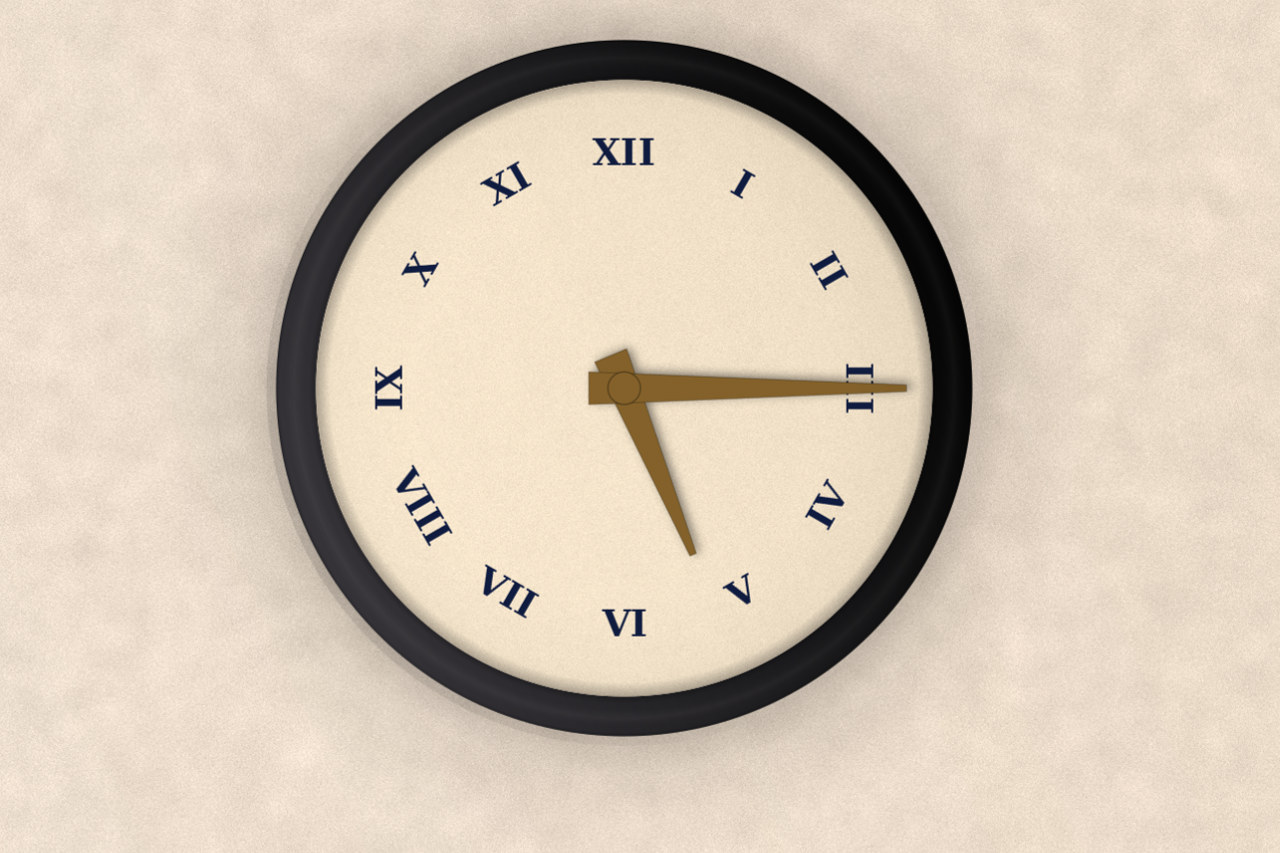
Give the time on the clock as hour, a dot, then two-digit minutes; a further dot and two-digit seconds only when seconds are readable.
5.15
